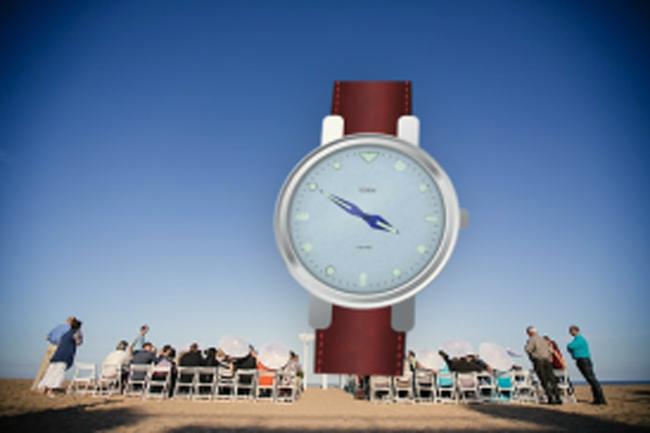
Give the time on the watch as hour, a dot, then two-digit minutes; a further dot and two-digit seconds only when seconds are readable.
3.50
